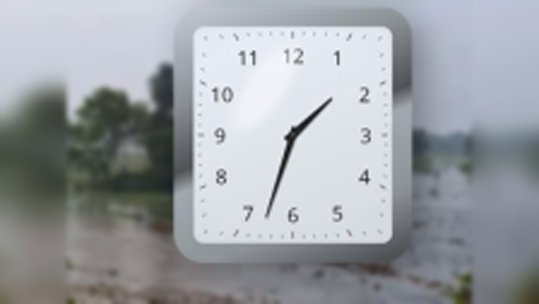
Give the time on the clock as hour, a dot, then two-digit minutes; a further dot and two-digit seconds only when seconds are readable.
1.33
